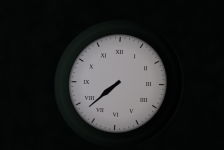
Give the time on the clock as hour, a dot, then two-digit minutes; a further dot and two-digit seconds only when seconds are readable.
7.38
